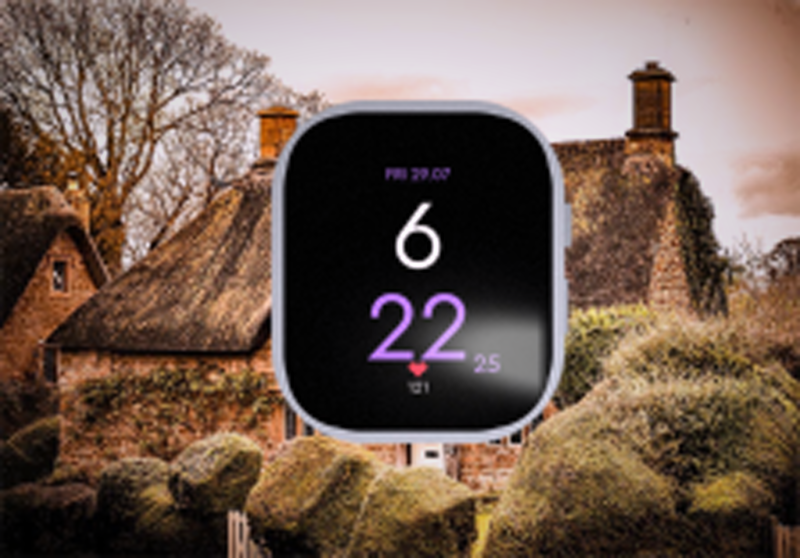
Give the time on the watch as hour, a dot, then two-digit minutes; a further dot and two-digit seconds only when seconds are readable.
6.22
